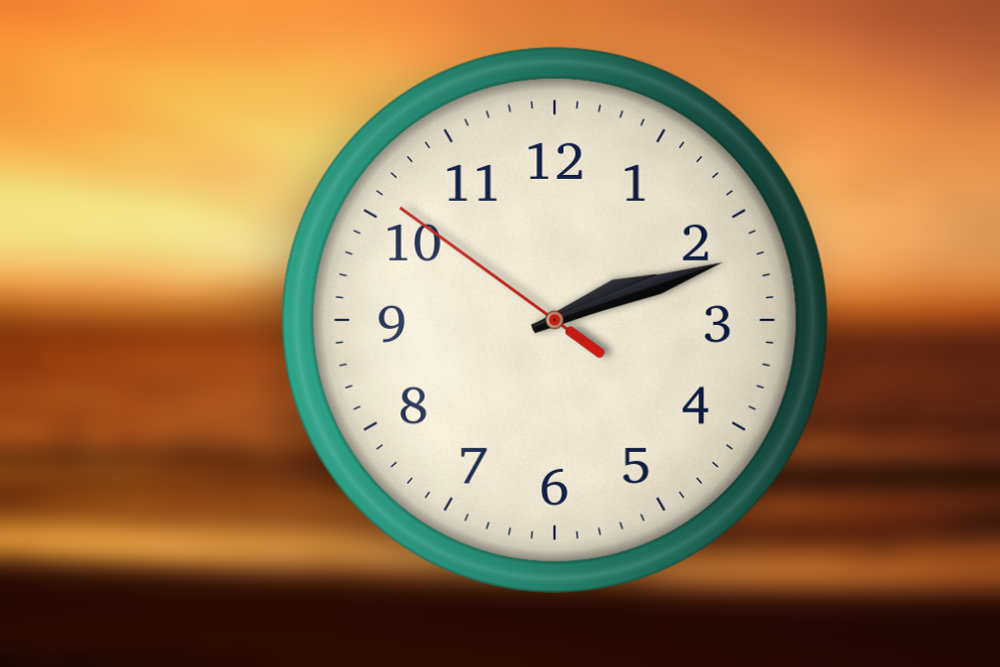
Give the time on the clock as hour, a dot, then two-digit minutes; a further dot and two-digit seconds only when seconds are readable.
2.11.51
